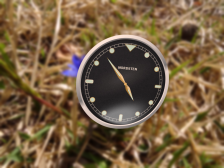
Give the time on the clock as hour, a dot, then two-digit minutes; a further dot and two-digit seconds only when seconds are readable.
4.53
